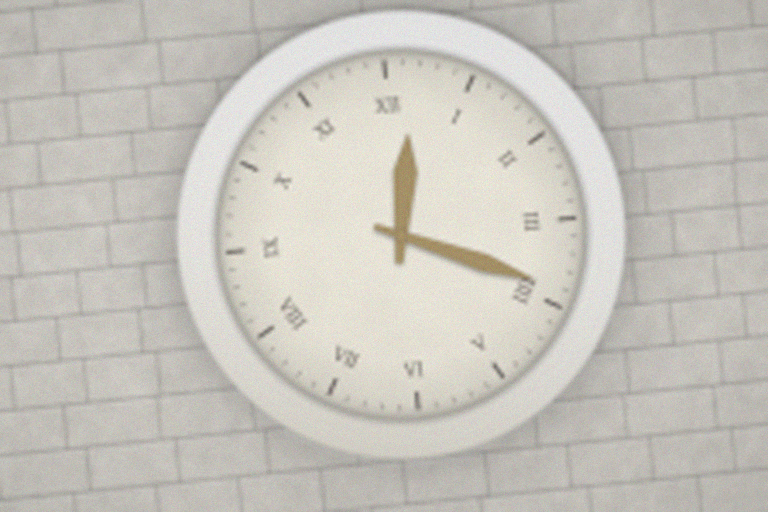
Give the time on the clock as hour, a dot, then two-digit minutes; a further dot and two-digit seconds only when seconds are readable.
12.19
